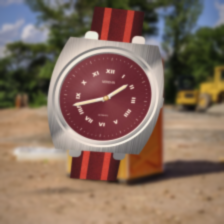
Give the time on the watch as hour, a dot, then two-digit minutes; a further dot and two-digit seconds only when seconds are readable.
1.42
